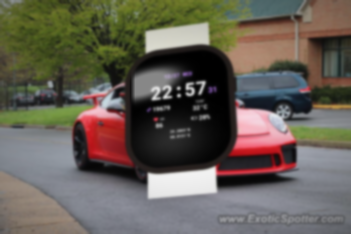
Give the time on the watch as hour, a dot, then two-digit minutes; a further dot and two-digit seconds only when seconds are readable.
22.57
